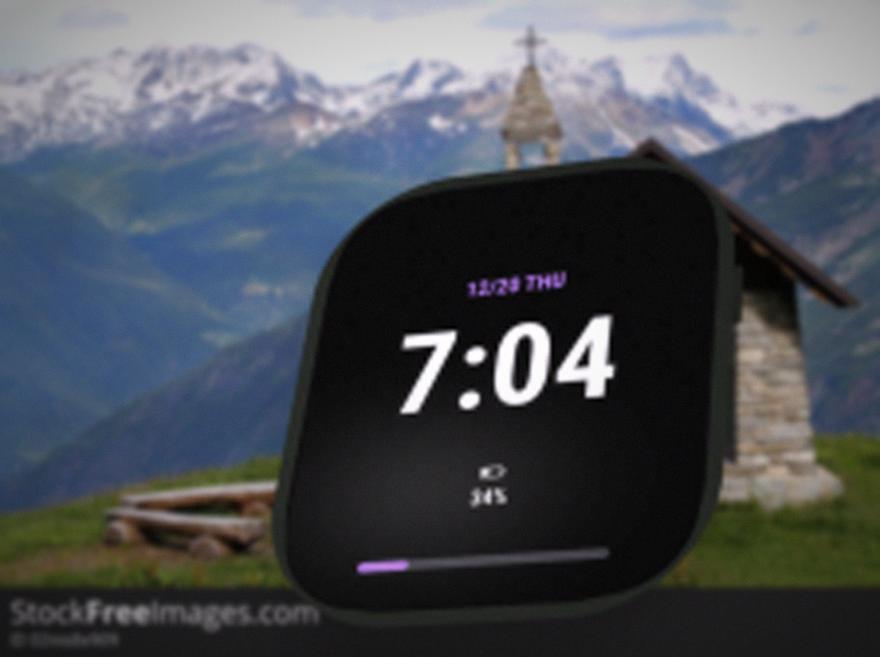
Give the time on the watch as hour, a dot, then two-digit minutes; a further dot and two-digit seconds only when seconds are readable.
7.04
